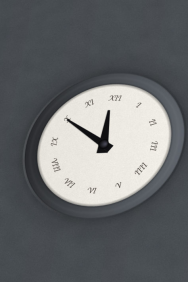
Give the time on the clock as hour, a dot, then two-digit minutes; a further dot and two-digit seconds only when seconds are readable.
11.50
